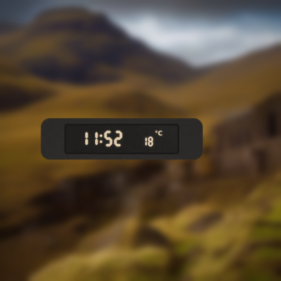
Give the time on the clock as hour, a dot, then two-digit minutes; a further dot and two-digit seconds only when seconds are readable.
11.52
